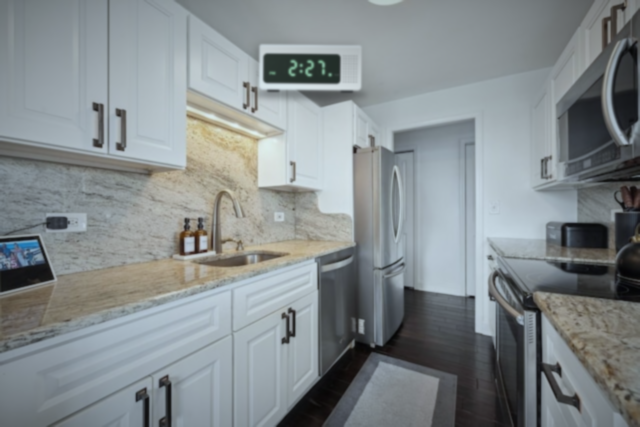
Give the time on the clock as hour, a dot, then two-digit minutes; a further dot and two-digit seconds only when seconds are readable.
2.27
